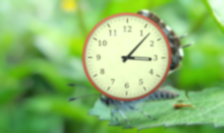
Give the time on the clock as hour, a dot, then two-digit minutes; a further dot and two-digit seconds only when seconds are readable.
3.07
